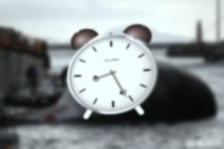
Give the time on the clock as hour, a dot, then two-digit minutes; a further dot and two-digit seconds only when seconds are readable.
8.26
